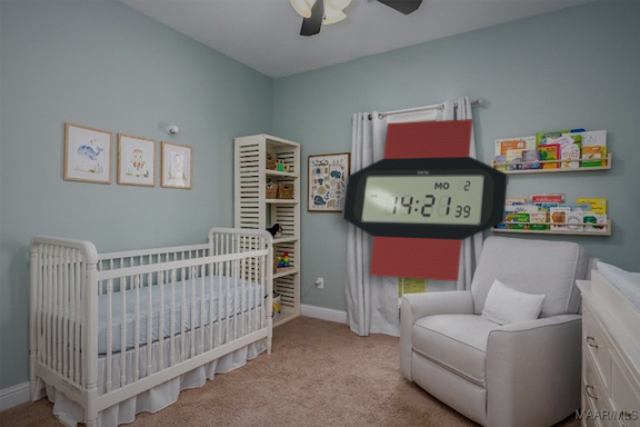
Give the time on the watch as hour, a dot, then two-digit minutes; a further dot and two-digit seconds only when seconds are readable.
14.21.39
